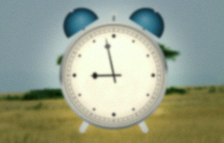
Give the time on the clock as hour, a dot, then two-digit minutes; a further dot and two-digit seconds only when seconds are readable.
8.58
